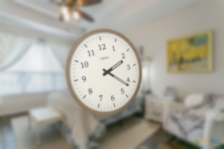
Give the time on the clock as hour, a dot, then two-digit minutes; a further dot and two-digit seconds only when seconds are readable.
2.22
